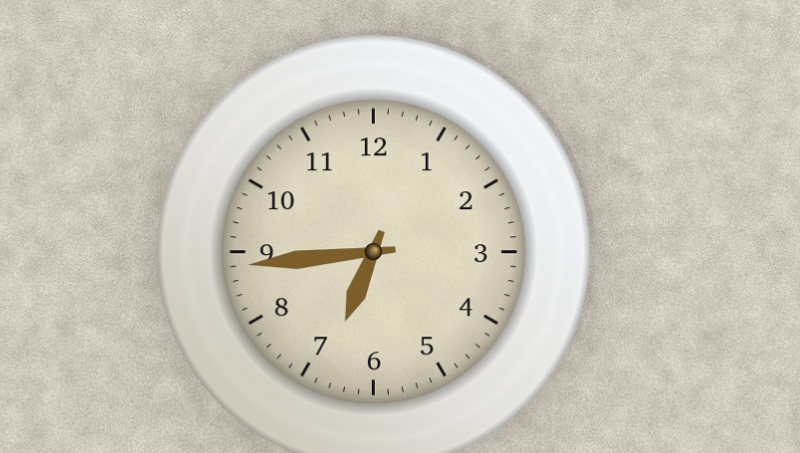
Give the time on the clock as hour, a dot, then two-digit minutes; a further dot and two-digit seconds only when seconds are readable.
6.44
